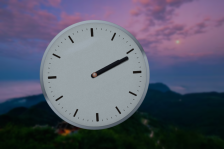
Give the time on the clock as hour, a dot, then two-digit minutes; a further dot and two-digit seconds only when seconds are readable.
2.11
